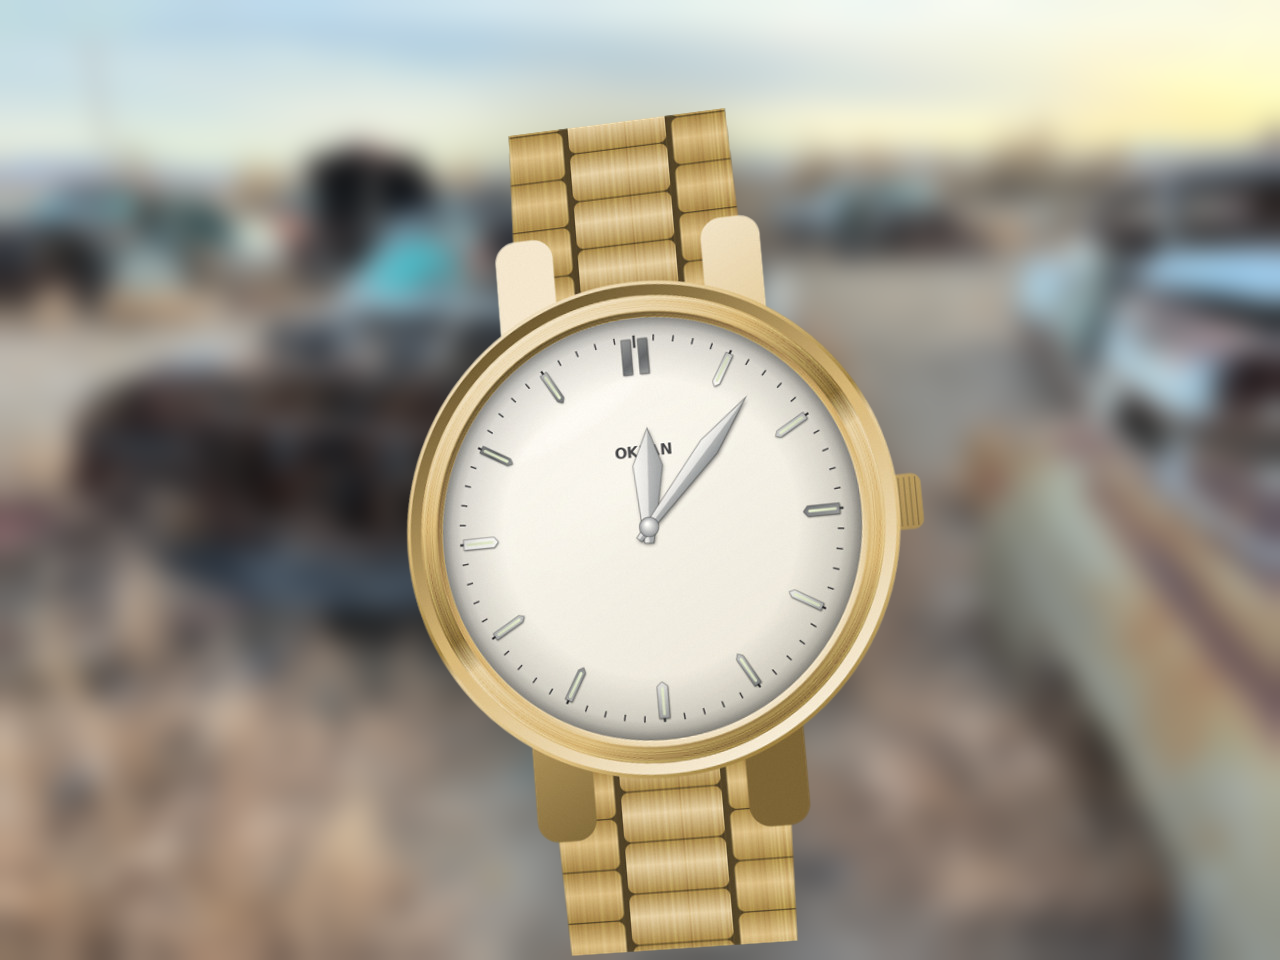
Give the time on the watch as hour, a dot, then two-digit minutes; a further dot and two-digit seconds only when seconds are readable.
12.07
